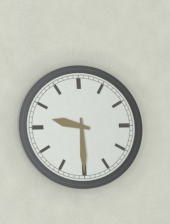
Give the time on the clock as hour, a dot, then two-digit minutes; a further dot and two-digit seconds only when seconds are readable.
9.30
